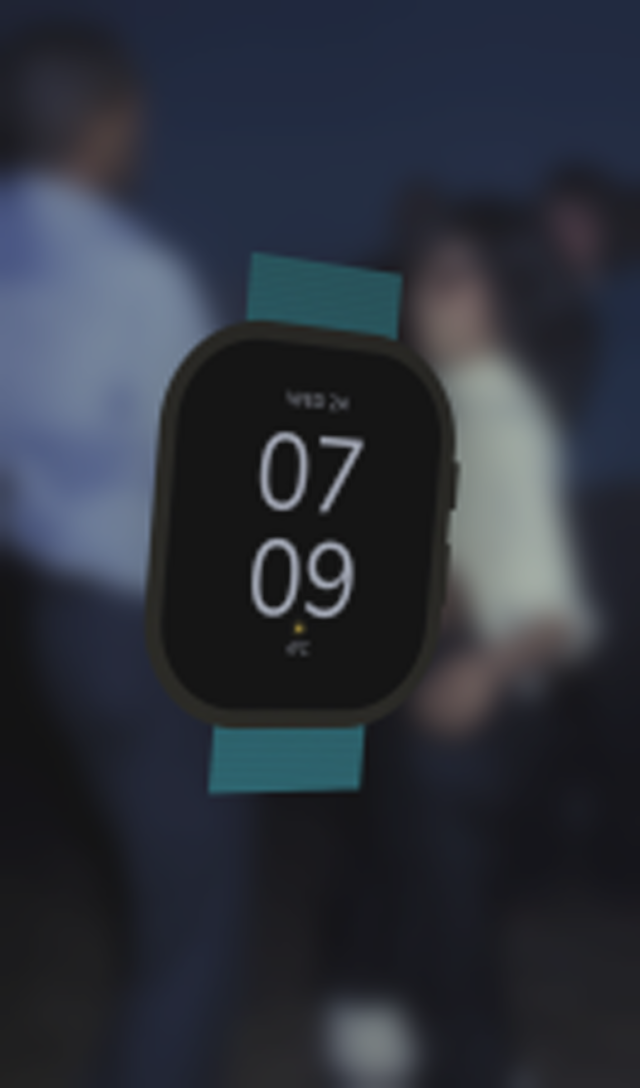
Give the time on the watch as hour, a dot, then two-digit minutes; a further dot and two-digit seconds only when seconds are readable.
7.09
